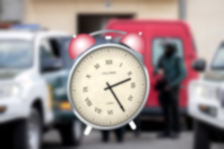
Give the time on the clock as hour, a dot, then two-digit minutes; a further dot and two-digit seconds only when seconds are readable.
2.25
